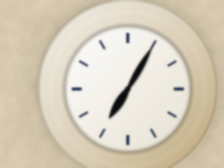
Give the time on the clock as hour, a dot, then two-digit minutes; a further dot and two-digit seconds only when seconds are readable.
7.05
